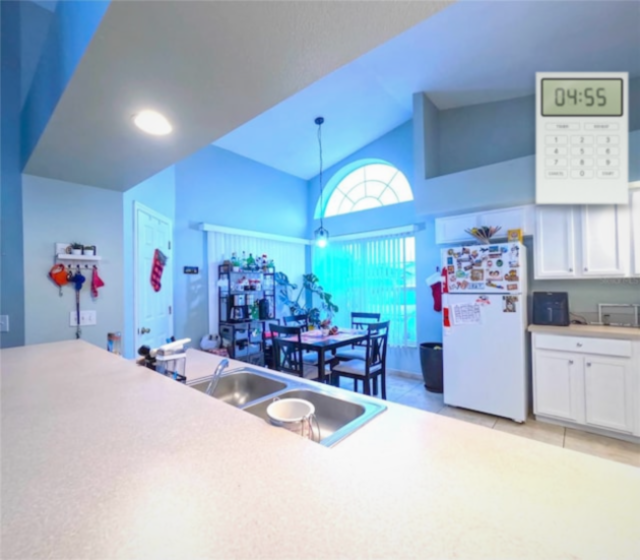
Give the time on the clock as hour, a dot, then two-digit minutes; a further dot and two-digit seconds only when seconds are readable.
4.55
